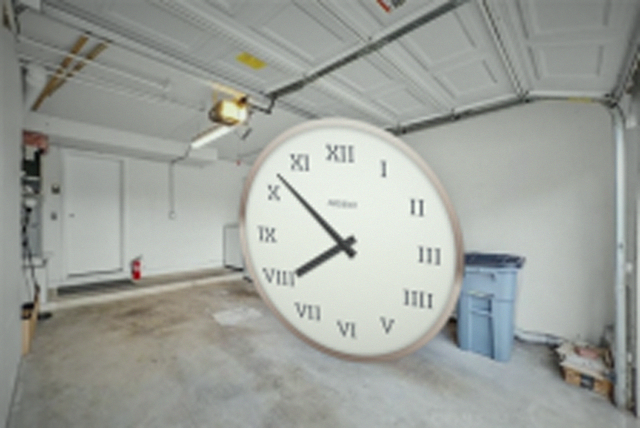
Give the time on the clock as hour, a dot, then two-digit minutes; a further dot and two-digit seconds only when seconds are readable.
7.52
